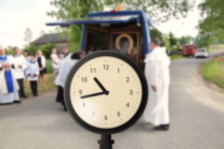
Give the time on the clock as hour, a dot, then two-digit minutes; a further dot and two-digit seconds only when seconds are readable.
10.43
